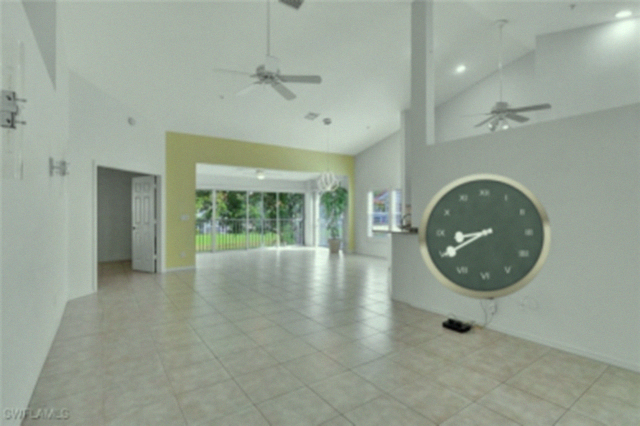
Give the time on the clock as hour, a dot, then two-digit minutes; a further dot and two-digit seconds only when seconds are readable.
8.40
